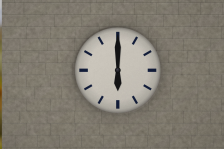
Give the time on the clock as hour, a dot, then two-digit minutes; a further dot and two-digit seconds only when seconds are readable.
6.00
